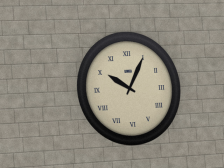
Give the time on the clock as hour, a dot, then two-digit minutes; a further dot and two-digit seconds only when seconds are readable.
10.05
